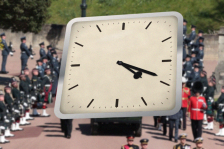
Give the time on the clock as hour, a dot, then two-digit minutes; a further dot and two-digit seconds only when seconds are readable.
4.19
